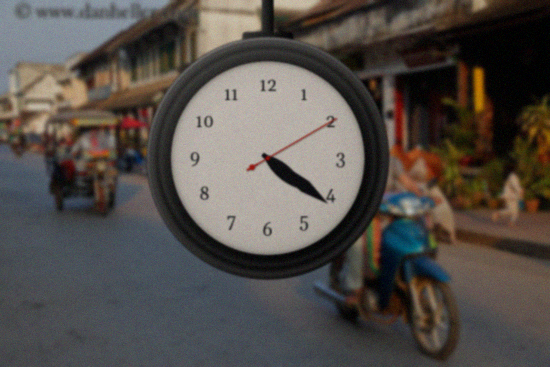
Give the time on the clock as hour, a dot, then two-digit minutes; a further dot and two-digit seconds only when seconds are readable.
4.21.10
